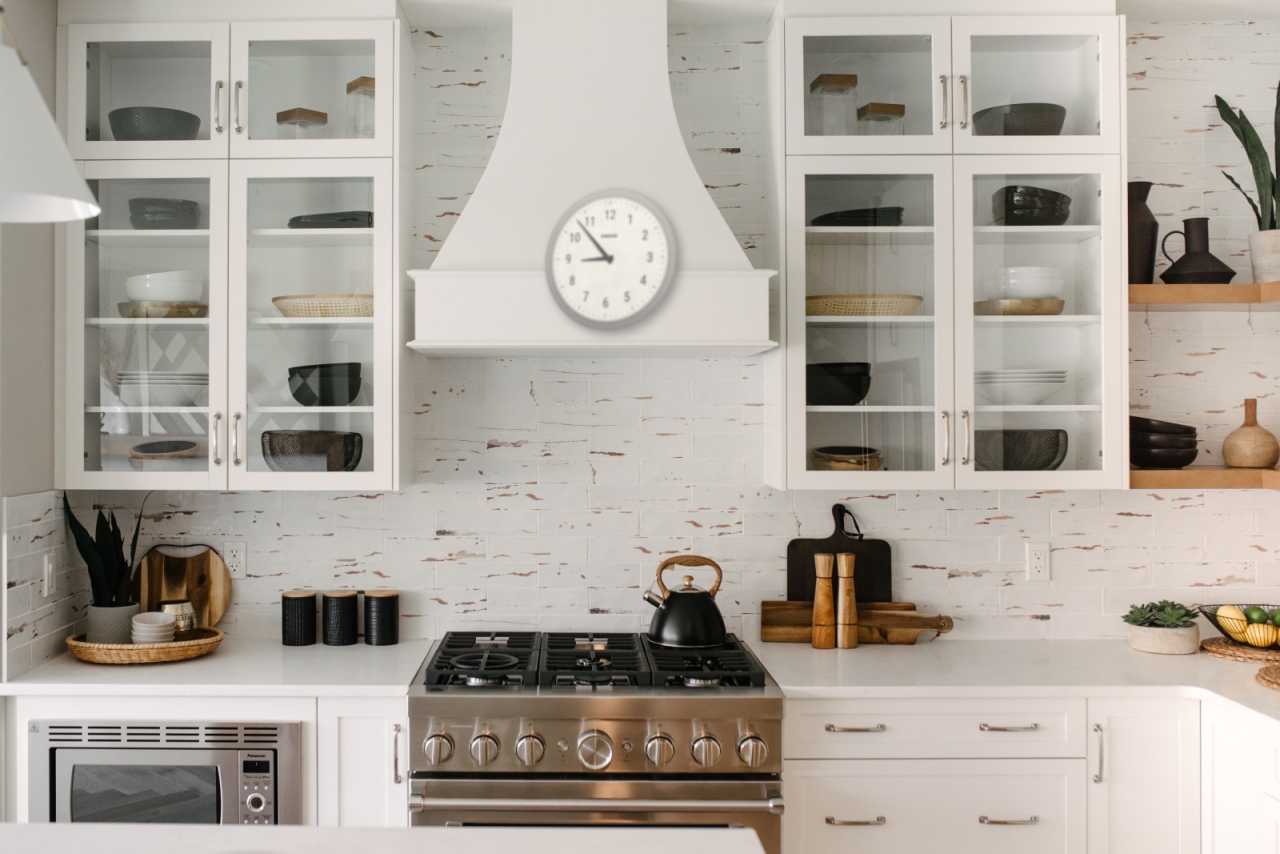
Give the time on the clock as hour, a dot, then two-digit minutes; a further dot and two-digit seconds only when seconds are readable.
8.53
